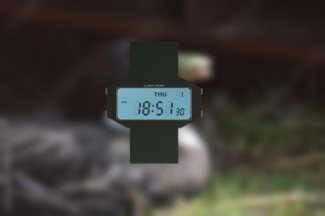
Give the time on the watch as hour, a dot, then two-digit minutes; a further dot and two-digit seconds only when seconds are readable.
18.51.30
